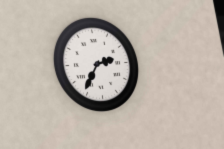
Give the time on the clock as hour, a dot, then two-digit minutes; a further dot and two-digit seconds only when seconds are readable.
2.36
